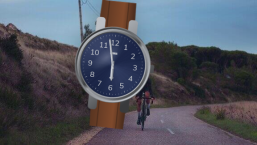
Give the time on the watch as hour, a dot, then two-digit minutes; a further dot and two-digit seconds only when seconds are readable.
5.58
